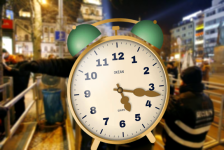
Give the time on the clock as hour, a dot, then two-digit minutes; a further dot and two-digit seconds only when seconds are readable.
5.17
